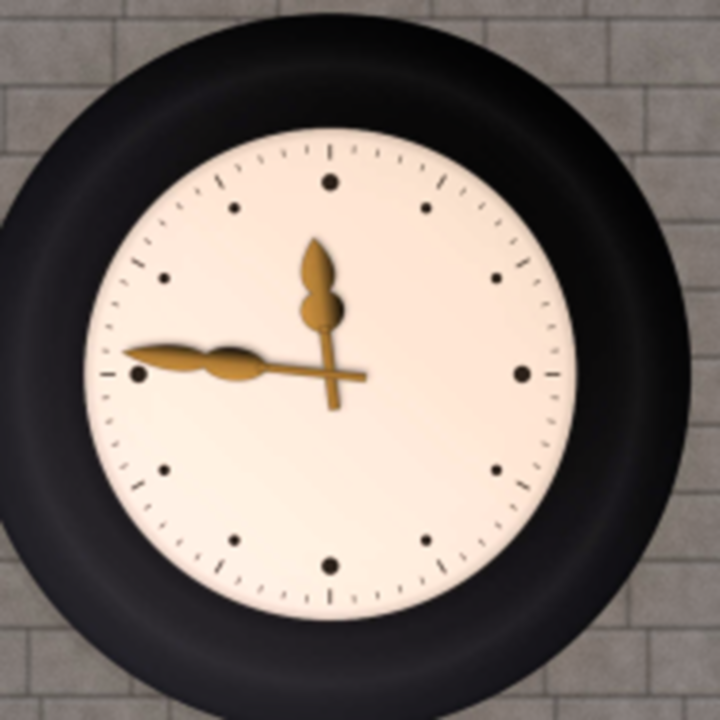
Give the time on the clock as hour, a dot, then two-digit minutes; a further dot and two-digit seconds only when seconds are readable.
11.46
